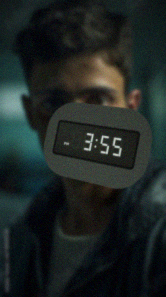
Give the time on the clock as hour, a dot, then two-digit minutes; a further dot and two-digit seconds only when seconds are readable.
3.55
